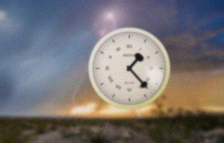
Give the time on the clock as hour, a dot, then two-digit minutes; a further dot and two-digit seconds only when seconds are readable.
1.23
